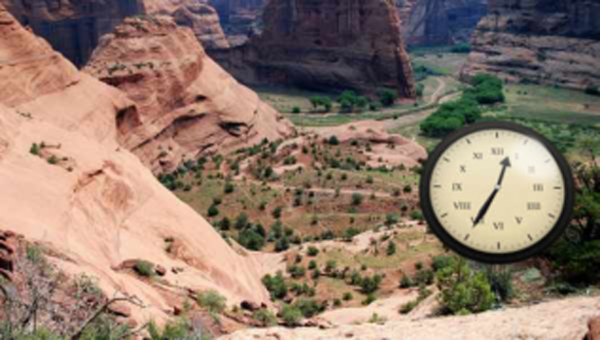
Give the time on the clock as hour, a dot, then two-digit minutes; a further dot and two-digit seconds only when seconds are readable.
12.35
